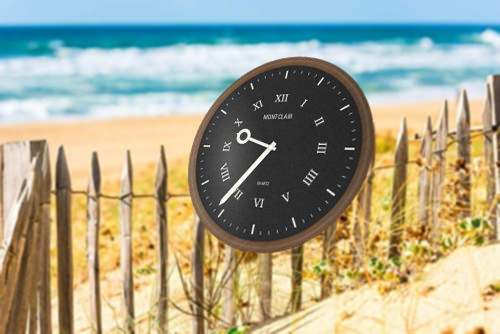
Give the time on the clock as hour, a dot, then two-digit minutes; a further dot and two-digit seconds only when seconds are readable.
9.36
